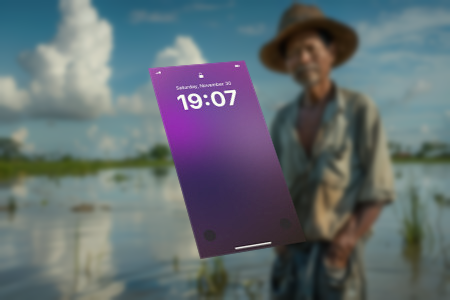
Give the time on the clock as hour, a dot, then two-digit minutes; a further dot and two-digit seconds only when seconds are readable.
19.07
